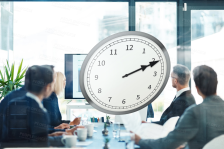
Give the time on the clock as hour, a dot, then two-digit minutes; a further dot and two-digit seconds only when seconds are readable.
2.11
